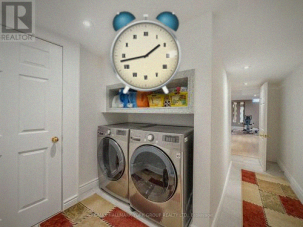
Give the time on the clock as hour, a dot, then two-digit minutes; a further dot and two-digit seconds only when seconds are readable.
1.43
